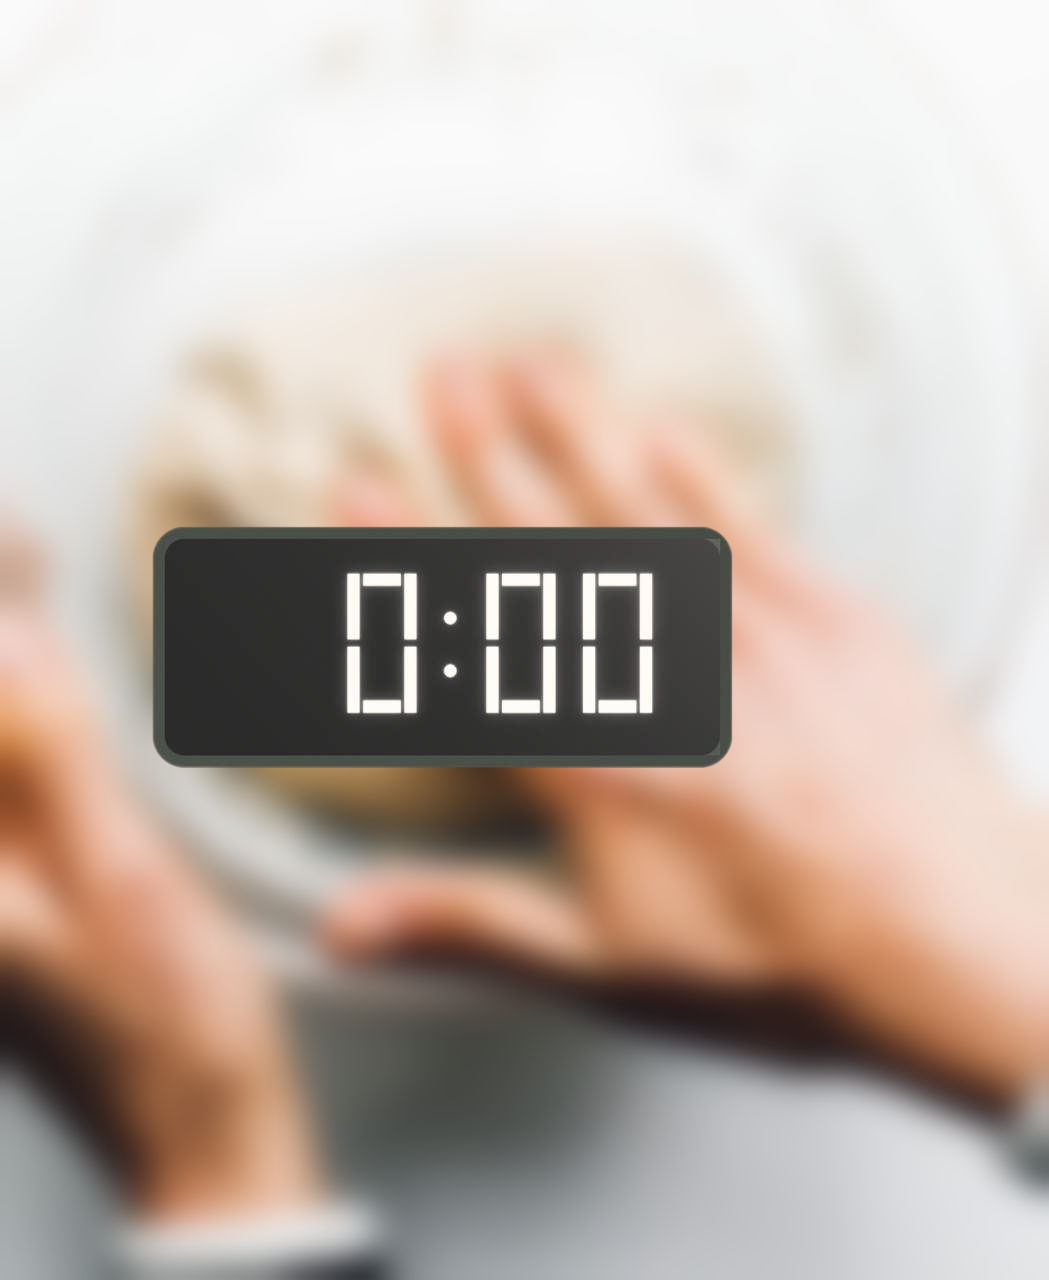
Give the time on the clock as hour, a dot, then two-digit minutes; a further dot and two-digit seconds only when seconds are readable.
0.00
